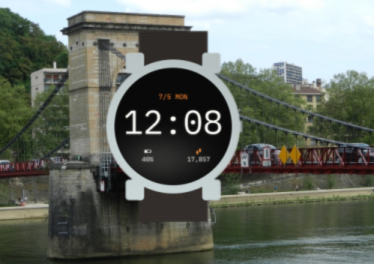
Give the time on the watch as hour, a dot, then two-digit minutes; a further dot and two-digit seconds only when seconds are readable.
12.08
